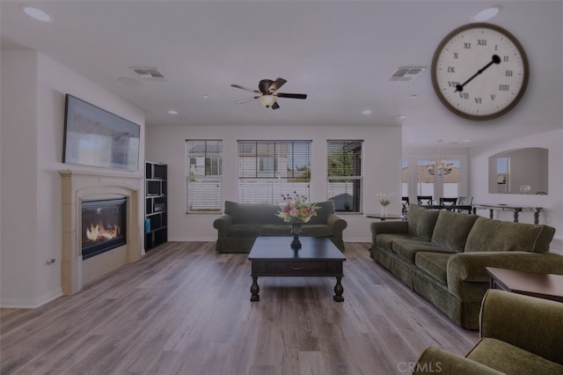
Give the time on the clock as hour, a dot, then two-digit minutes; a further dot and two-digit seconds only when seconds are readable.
1.38
